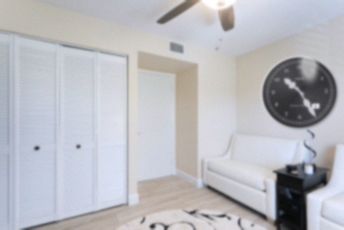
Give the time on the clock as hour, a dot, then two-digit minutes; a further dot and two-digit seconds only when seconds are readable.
10.25
